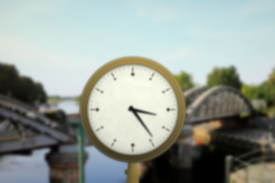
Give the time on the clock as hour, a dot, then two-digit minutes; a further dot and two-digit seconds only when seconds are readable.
3.24
